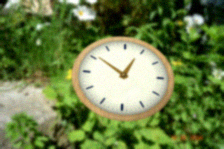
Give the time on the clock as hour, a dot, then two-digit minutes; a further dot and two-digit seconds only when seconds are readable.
12.51
